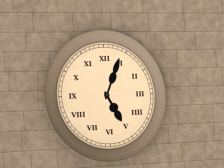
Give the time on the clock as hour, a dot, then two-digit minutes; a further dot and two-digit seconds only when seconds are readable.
5.04
